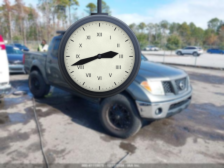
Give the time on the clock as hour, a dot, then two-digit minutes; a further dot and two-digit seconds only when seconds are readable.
2.42
